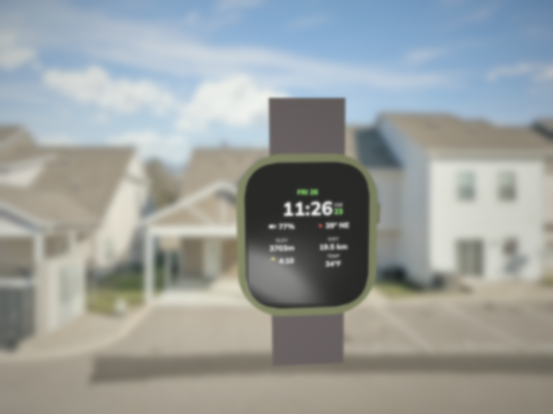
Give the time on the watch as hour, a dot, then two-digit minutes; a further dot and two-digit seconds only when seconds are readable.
11.26
